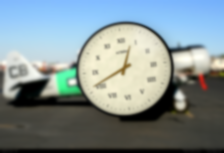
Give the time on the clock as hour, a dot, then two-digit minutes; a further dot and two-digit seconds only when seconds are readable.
12.41
